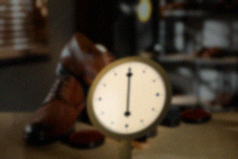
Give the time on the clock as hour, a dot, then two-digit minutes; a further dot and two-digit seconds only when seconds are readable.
6.00
